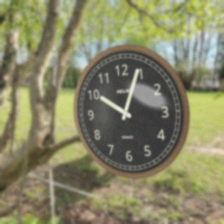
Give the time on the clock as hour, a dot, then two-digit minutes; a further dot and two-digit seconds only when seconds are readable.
10.04
